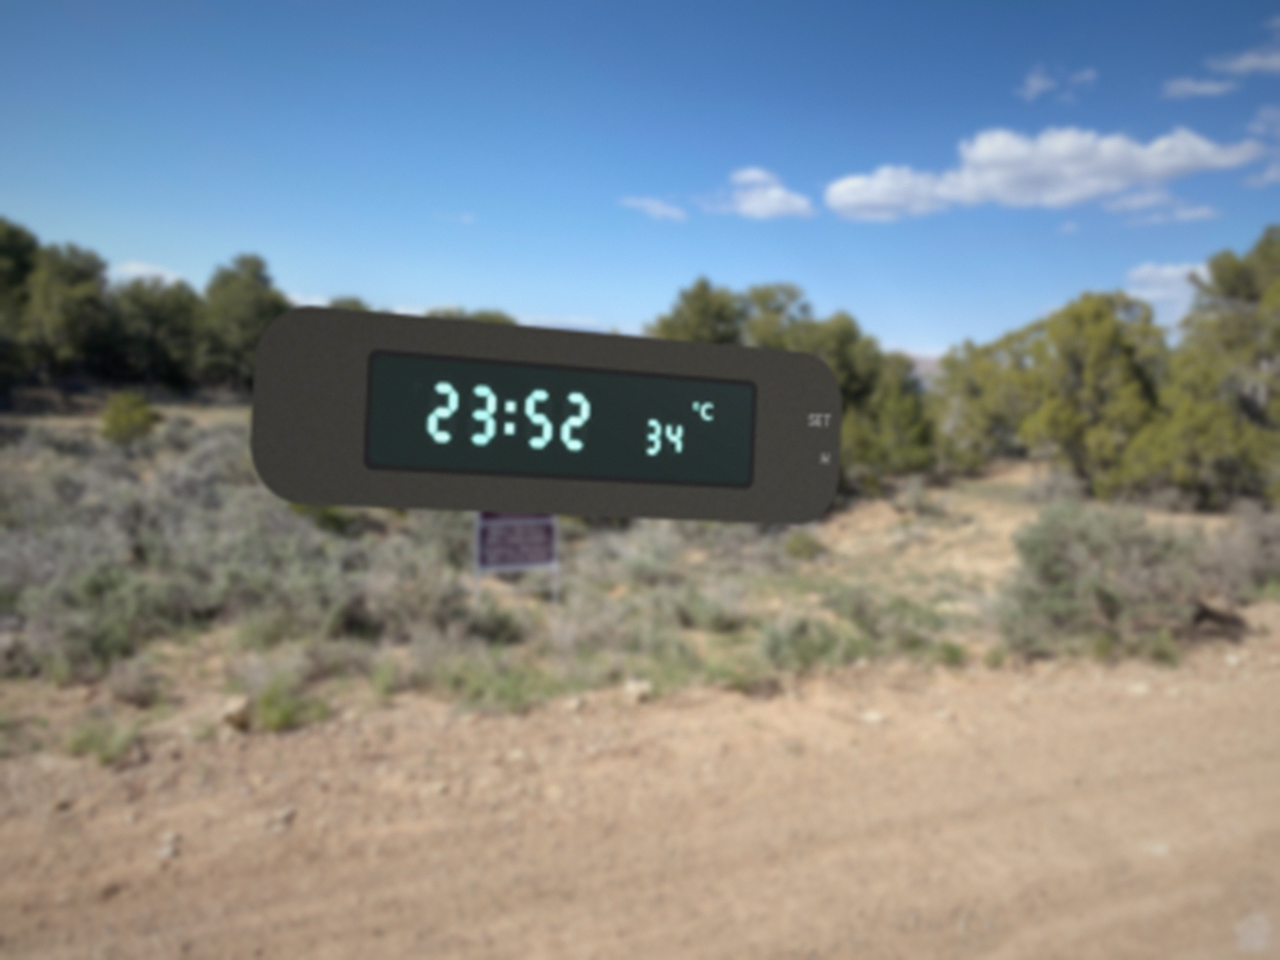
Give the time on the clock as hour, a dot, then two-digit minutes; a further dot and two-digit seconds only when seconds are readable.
23.52
